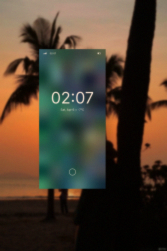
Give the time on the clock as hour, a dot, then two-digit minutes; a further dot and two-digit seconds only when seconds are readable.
2.07
